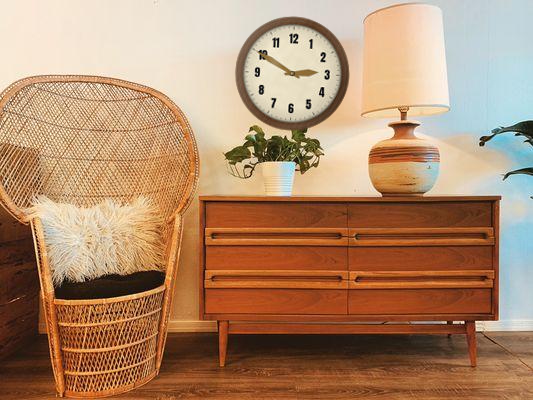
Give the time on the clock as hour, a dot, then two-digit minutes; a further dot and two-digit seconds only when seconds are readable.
2.50
